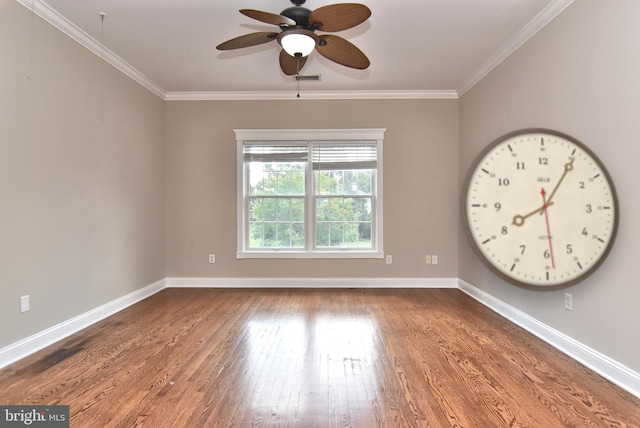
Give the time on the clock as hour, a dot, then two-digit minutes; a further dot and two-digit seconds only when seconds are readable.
8.05.29
